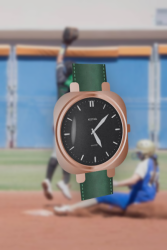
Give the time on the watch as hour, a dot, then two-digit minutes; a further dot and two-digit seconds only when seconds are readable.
5.08
